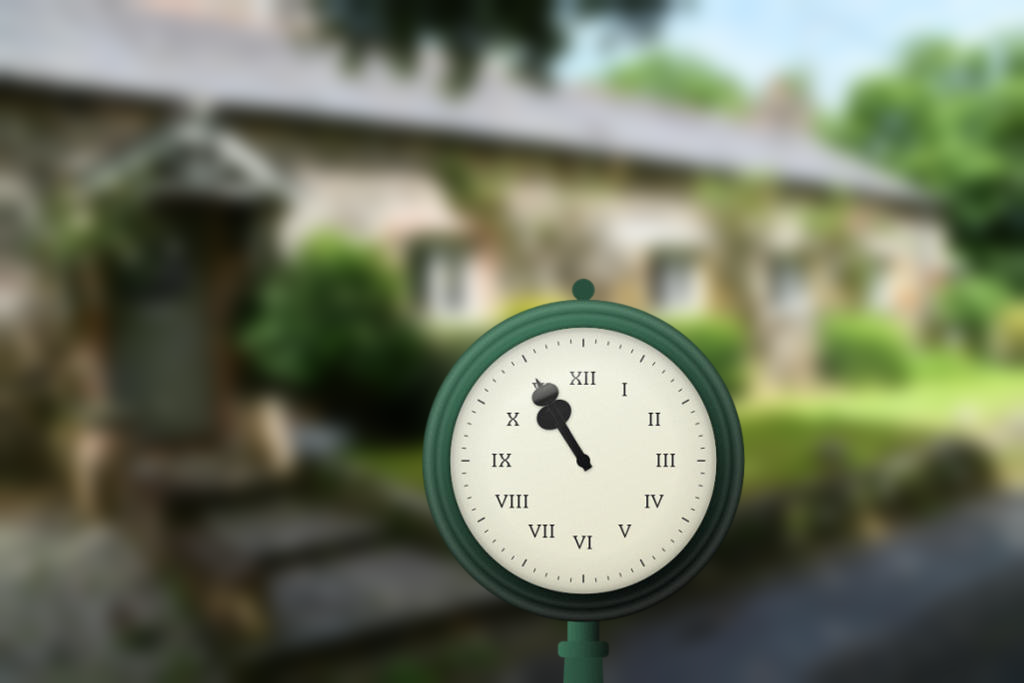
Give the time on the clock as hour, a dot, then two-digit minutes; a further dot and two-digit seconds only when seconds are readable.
10.55
